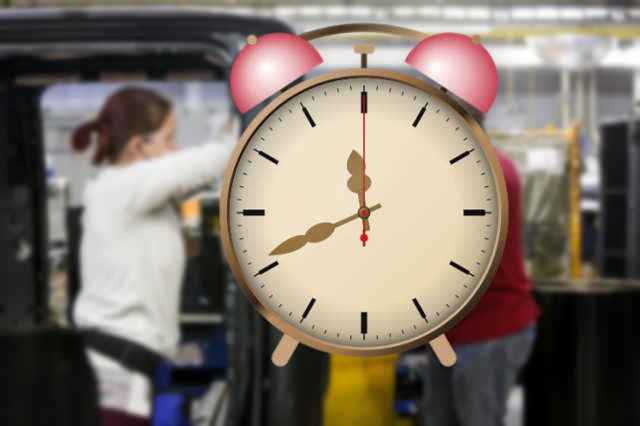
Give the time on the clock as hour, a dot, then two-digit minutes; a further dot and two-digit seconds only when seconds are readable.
11.41.00
